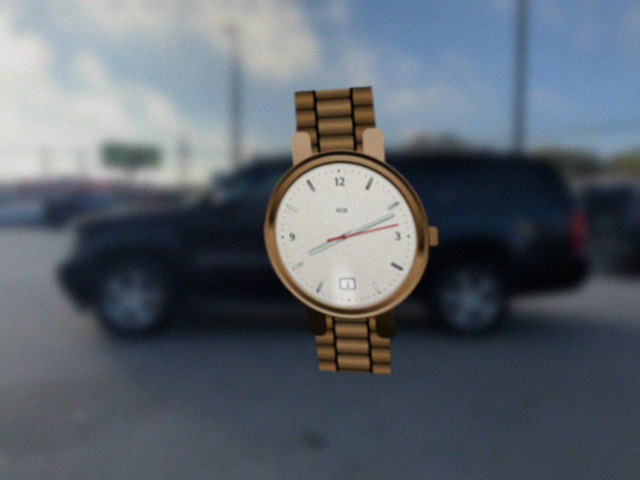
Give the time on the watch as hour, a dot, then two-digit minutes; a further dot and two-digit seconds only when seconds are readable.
8.11.13
